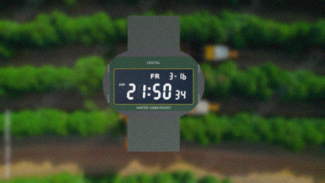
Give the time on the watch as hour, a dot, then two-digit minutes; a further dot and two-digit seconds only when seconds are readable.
21.50.34
